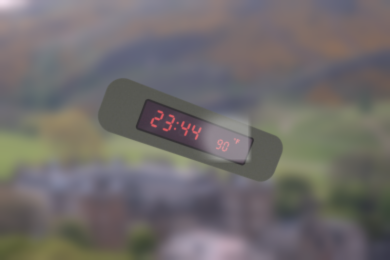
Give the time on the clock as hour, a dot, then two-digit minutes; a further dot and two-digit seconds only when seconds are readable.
23.44
